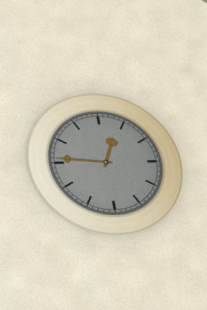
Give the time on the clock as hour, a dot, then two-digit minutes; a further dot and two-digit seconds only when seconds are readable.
12.46
